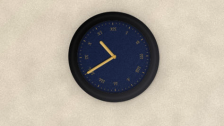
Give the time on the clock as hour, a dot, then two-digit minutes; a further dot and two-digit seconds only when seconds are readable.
10.40
